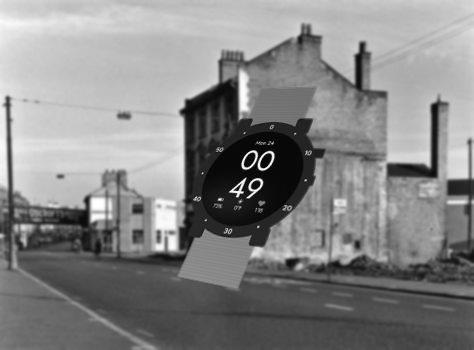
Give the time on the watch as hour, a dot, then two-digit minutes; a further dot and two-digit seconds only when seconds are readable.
0.49
